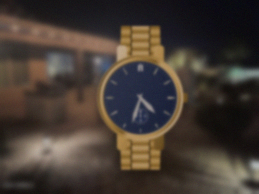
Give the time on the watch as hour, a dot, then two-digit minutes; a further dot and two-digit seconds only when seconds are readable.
4.33
